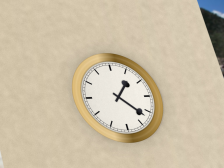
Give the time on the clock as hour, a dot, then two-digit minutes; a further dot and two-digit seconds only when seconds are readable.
1.22
